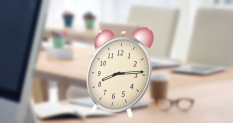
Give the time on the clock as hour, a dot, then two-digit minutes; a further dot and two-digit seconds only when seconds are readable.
8.14
